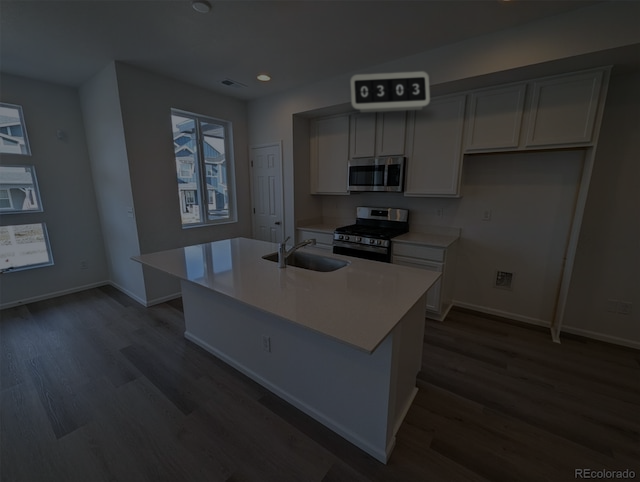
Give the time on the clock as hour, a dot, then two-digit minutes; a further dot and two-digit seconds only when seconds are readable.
3.03
